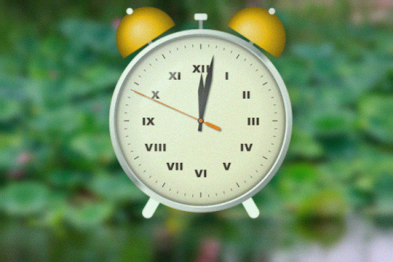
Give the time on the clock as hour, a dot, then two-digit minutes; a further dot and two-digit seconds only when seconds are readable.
12.01.49
